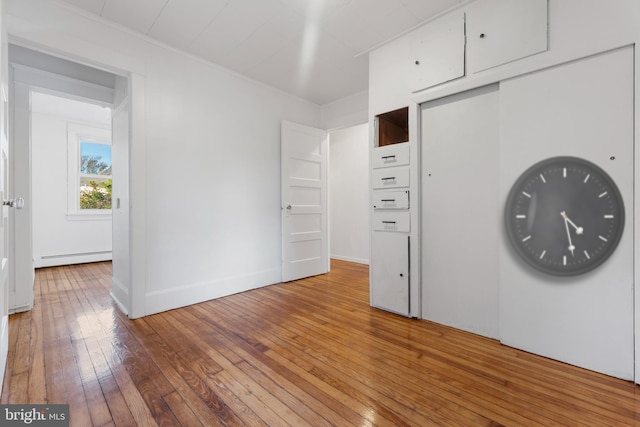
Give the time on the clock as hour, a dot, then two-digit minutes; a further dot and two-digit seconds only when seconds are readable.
4.28
